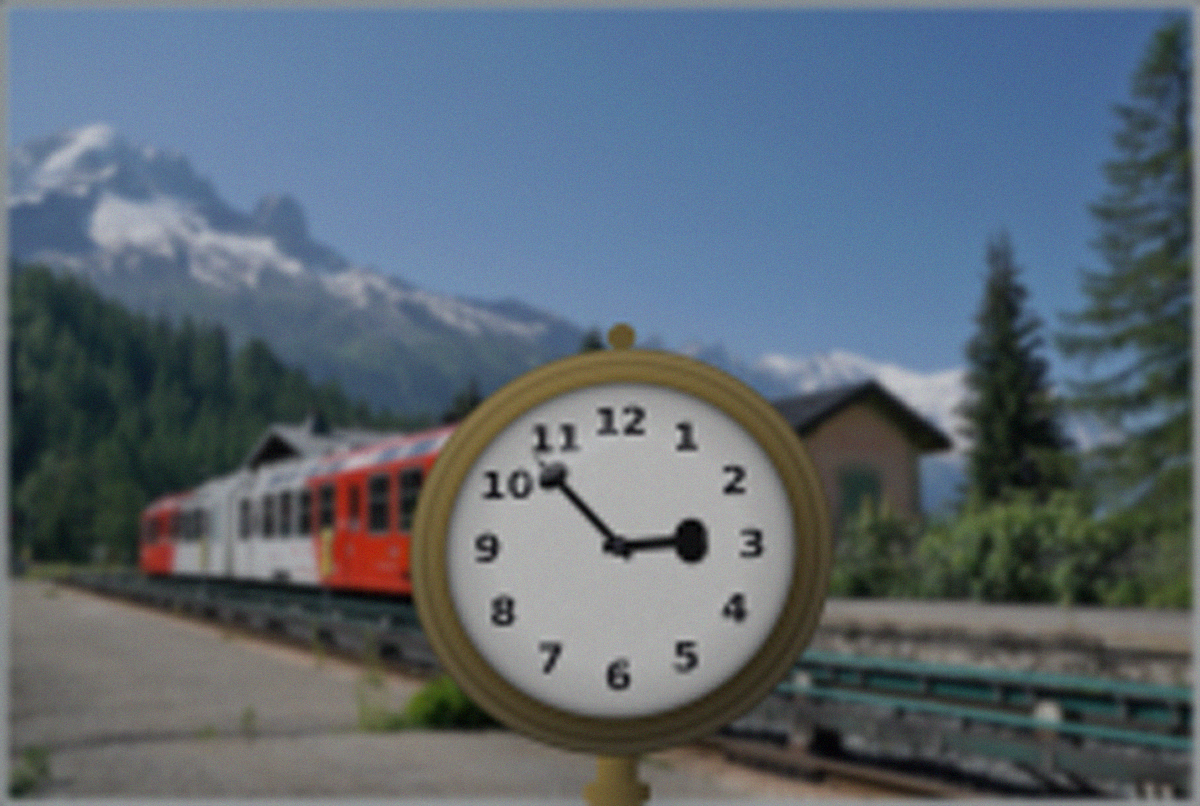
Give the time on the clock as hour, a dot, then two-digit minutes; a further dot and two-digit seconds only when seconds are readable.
2.53
